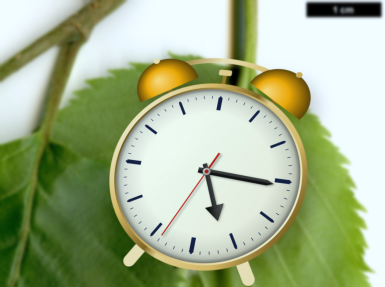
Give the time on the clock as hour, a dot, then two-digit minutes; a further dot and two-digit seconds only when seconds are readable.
5.15.34
